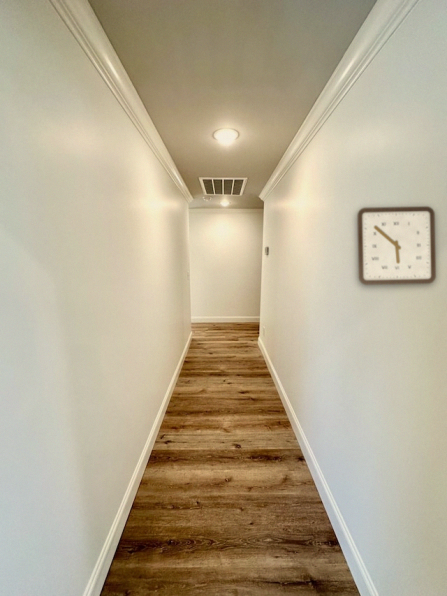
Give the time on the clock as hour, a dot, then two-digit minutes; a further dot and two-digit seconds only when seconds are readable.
5.52
